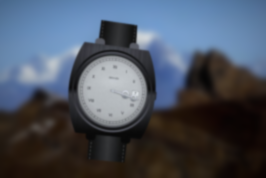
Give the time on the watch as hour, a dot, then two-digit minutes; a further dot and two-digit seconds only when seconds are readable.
3.17
